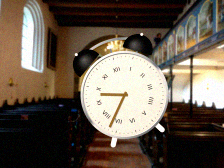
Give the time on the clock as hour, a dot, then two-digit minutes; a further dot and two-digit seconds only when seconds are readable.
9.37
